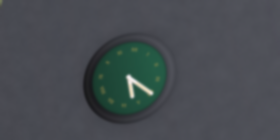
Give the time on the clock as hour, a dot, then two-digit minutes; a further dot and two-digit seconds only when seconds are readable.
5.20
